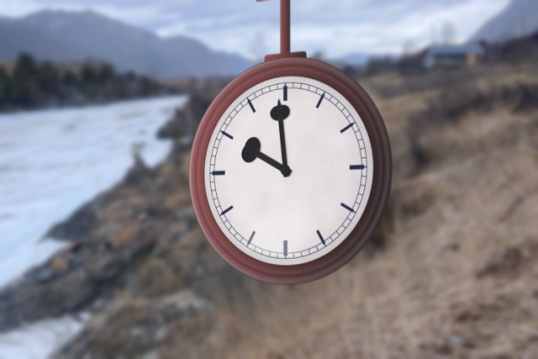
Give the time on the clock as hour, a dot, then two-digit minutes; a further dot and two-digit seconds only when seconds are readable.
9.59
